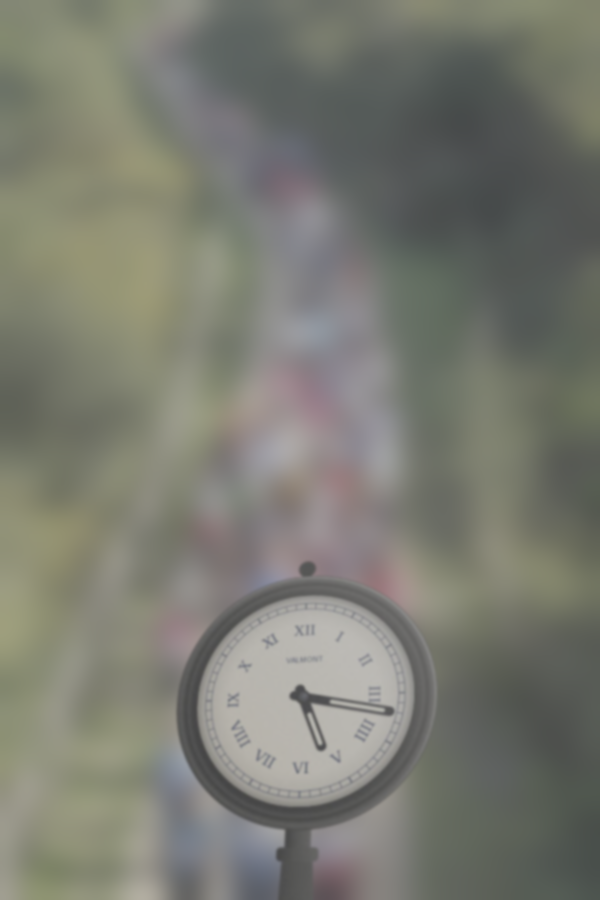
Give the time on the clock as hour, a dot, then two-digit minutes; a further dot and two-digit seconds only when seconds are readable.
5.17
